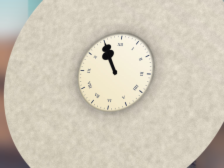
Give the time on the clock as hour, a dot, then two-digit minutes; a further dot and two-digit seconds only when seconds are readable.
10.55
